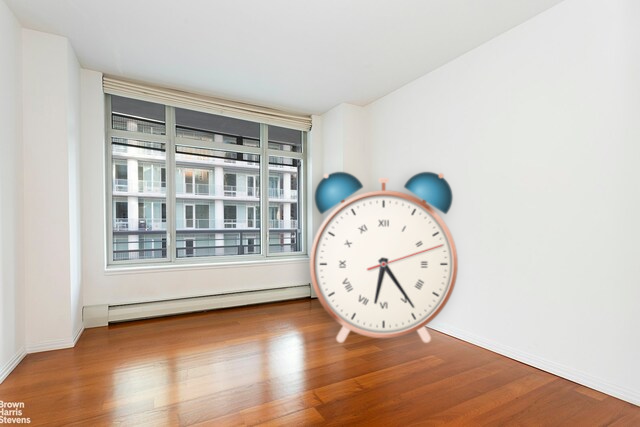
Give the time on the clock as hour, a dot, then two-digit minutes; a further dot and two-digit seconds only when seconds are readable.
6.24.12
